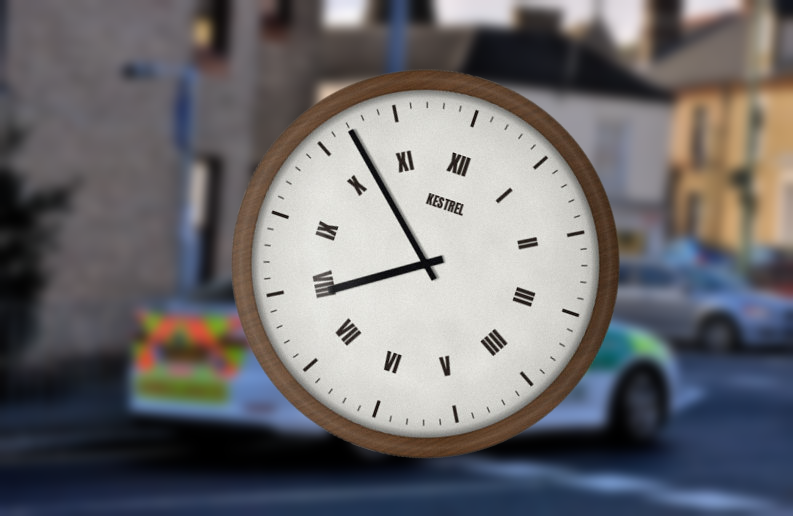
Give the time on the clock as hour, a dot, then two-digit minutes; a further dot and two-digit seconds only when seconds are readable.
7.52
